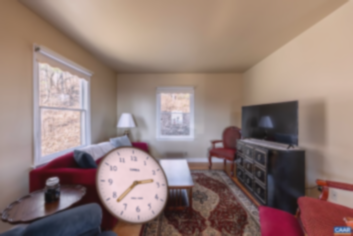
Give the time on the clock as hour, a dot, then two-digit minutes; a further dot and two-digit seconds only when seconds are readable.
2.38
